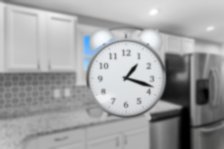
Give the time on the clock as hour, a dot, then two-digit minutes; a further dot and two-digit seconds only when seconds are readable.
1.18
